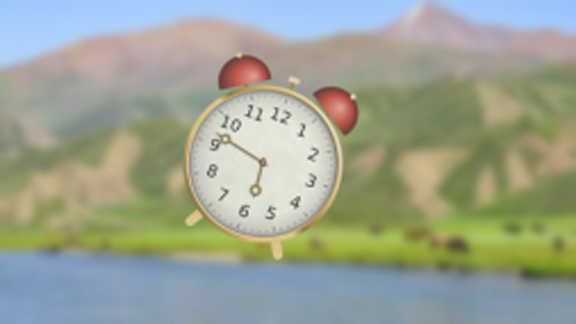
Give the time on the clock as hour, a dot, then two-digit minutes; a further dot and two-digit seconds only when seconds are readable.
5.47
